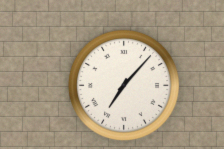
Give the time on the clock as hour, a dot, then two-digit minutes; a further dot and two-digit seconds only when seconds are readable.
7.07
